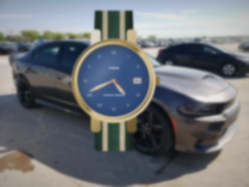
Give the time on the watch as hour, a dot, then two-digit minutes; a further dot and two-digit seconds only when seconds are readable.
4.41
